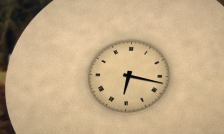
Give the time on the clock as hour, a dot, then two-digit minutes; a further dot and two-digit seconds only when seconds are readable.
6.17
